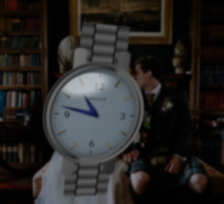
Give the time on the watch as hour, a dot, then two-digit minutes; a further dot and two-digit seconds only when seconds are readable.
10.47
